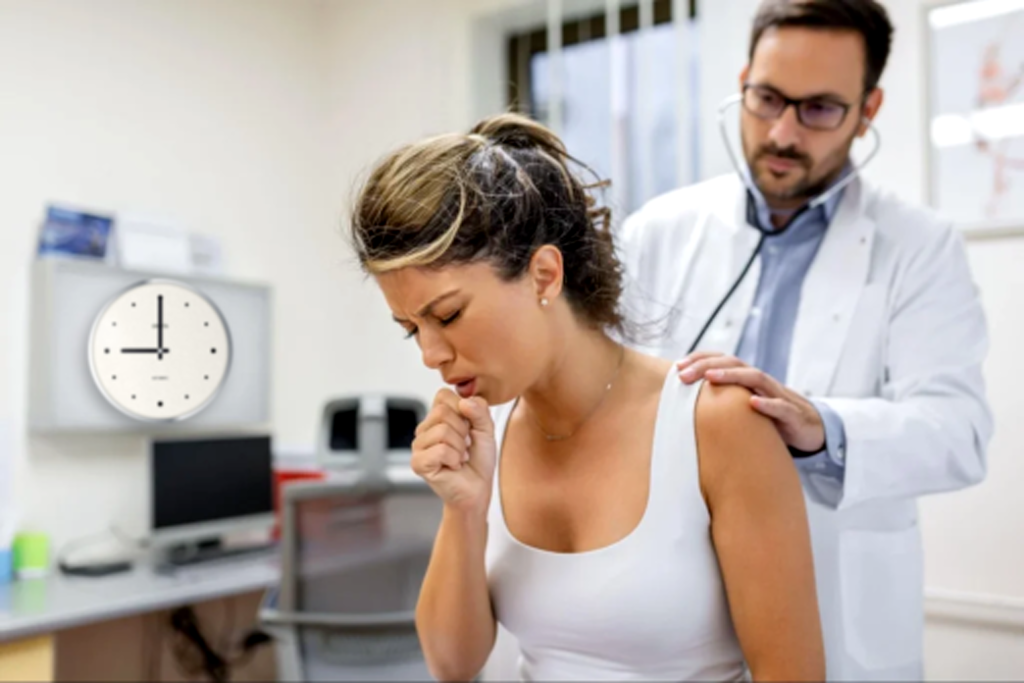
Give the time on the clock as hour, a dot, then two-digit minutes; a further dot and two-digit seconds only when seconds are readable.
9.00
